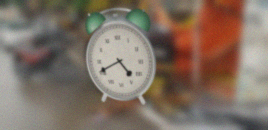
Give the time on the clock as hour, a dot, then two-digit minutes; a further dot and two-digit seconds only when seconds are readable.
4.41
